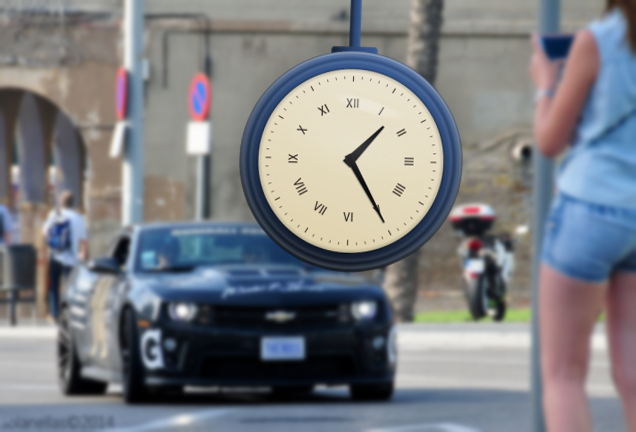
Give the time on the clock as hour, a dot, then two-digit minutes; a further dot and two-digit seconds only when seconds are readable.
1.25
